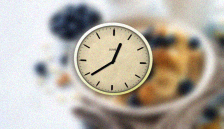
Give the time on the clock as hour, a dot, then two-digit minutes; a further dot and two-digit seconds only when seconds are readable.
12.39
